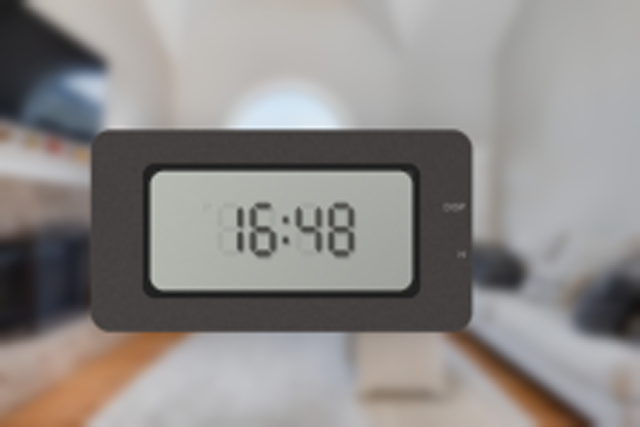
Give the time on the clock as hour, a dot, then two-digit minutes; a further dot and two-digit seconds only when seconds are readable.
16.48
